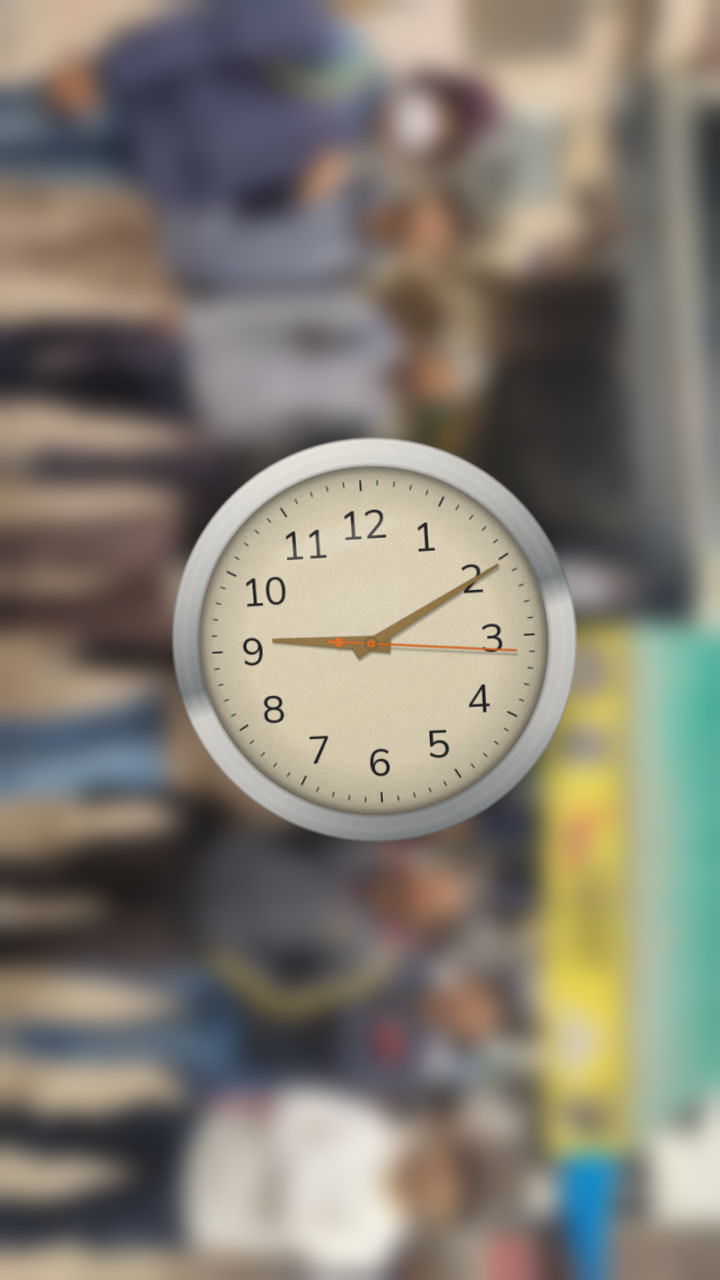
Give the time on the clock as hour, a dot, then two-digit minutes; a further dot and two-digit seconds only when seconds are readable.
9.10.16
